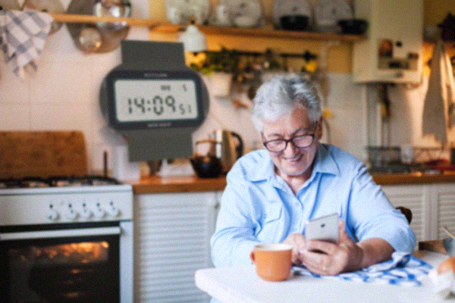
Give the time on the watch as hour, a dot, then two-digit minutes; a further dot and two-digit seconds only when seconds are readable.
14.09
